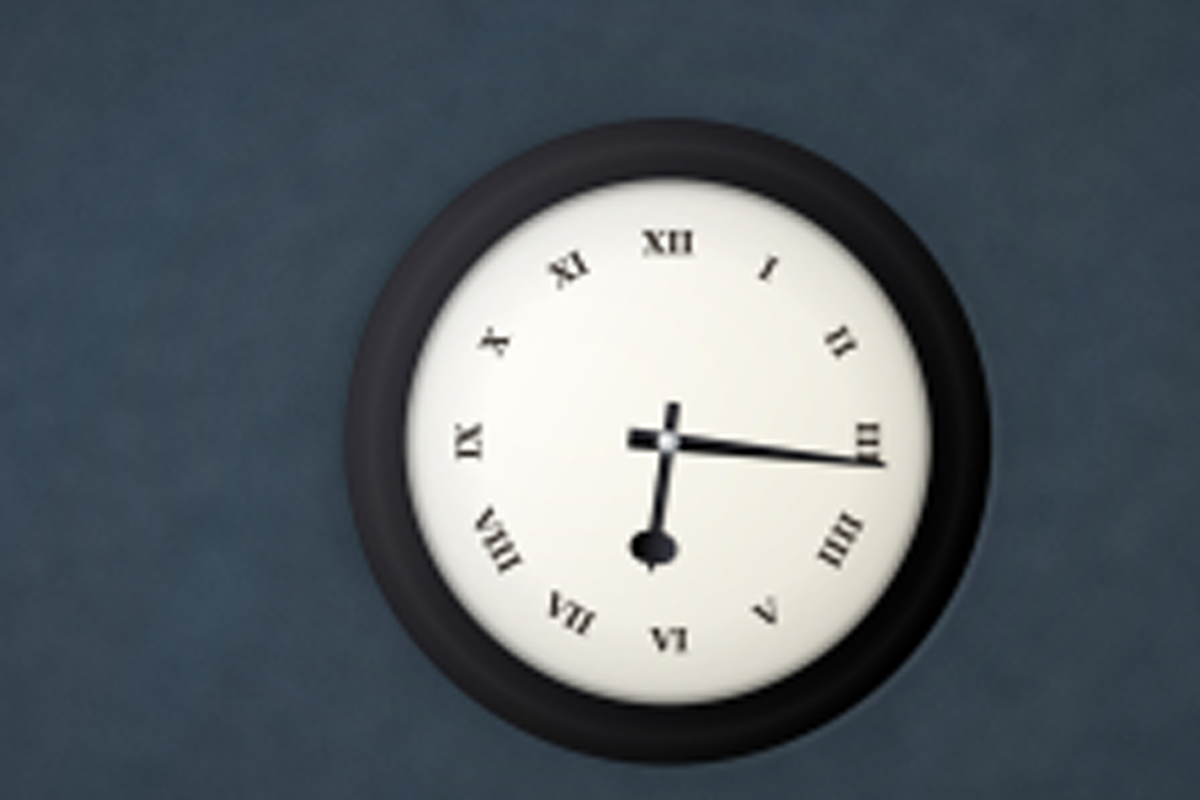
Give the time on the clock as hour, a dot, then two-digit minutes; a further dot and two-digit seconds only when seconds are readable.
6.16
